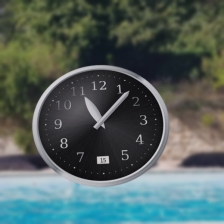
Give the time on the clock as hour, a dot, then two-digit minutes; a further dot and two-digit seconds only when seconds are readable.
11.07
